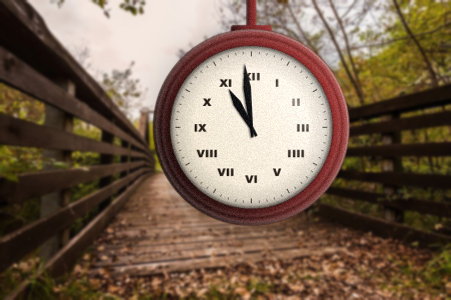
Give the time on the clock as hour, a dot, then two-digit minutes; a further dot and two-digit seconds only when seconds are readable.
10.59
